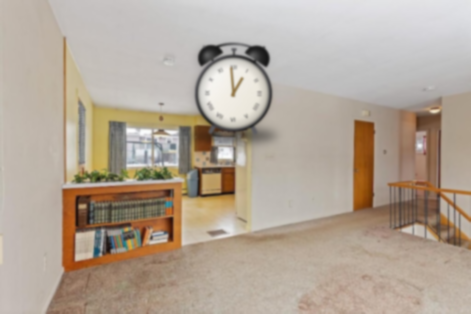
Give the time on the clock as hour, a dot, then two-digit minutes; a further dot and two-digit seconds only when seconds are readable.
12.59
